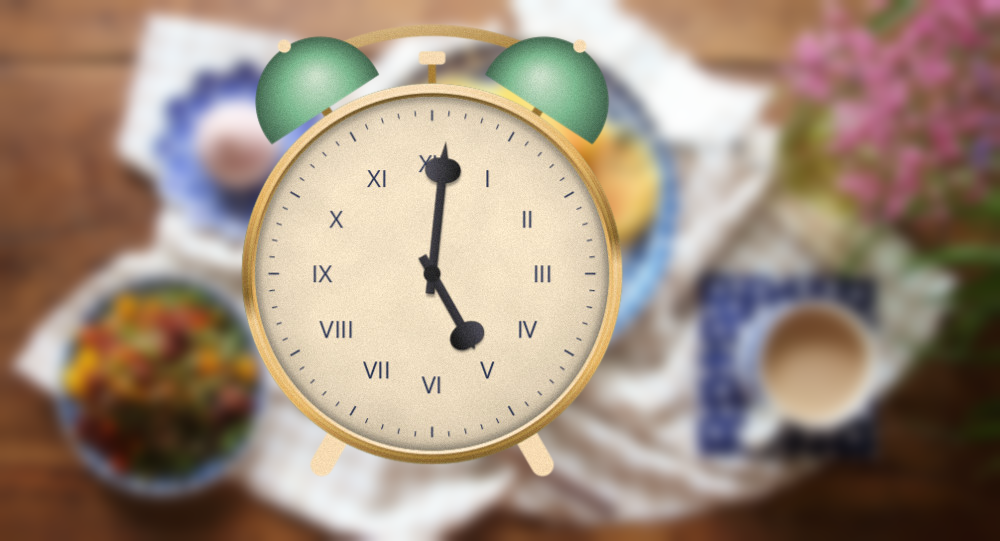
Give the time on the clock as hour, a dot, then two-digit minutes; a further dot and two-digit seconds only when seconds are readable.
5.01
